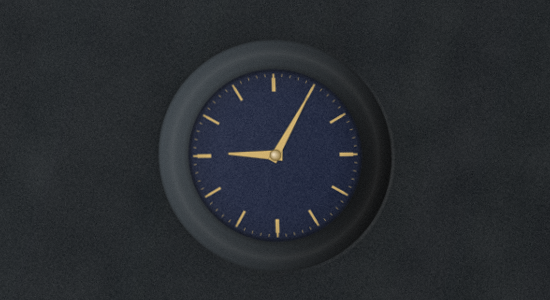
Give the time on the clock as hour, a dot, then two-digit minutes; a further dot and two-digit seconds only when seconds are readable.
9.05
